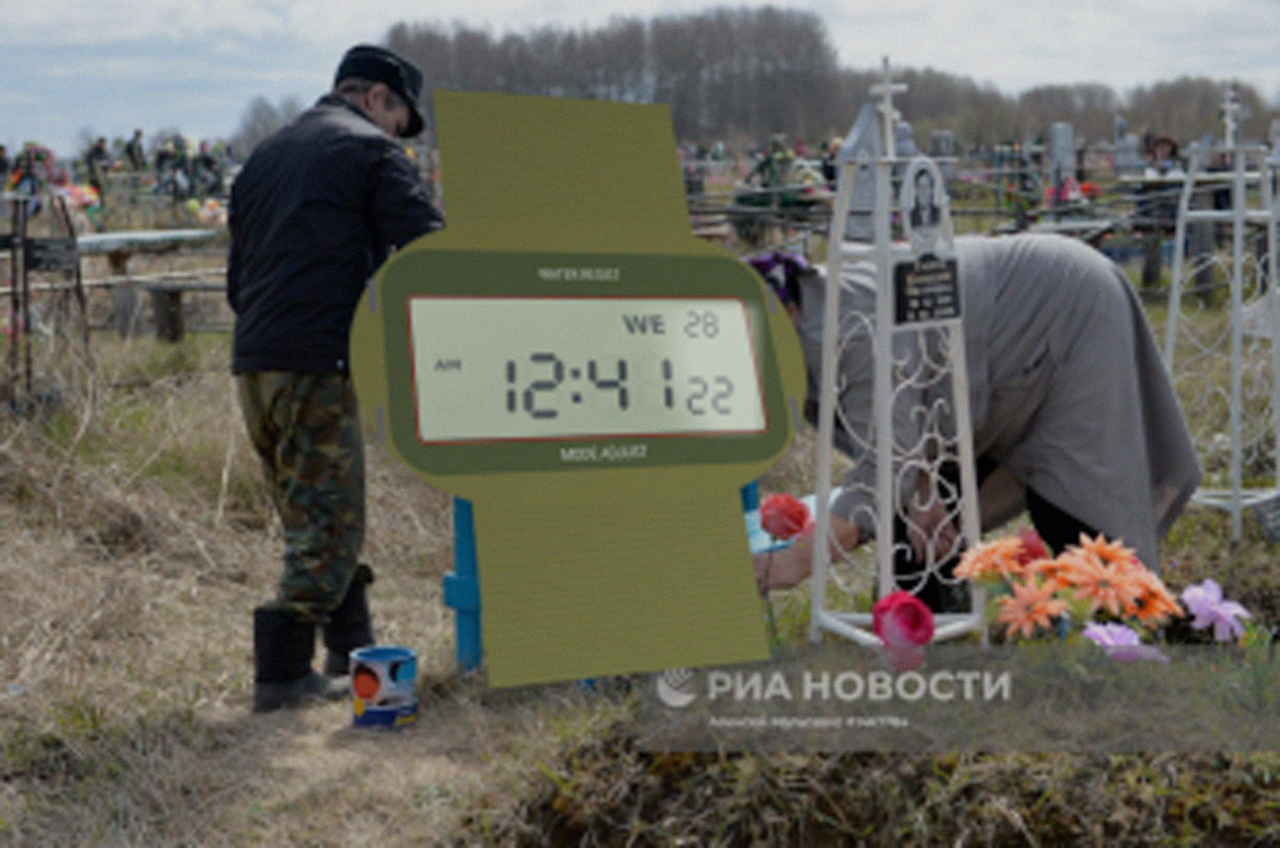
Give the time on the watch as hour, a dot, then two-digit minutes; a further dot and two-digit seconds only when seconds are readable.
12.41.22
